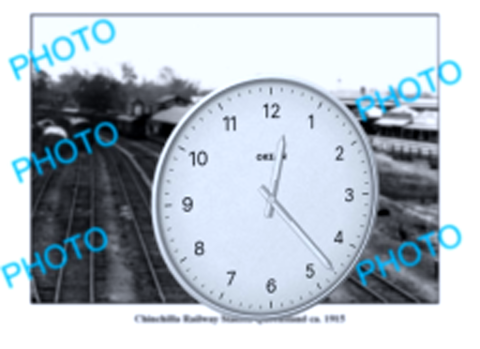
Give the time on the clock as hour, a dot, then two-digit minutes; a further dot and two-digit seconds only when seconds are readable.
12.23
